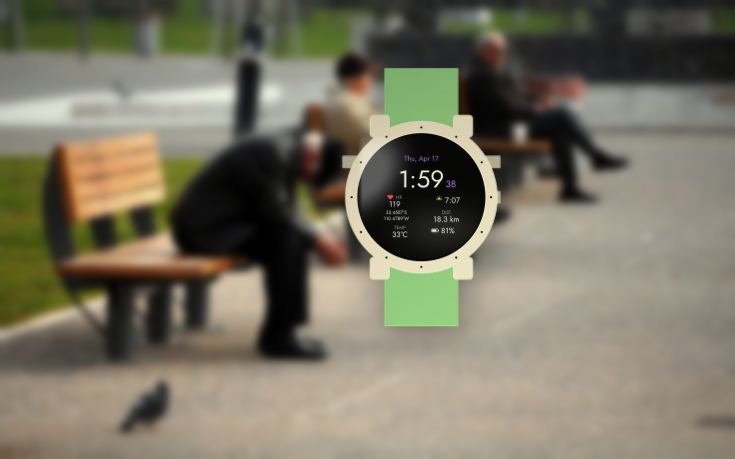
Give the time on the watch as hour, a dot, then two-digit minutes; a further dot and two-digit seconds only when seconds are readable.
1.59.38
